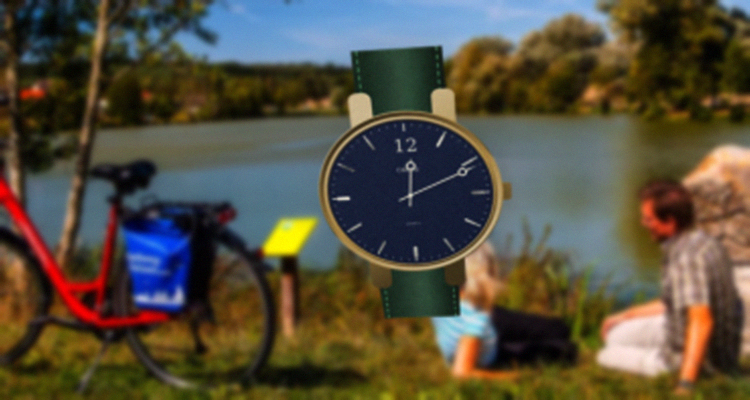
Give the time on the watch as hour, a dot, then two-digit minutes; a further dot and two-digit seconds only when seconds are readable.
12.11
